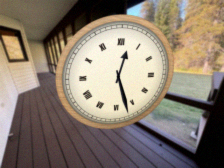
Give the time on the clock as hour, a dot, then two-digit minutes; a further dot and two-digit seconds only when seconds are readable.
12.27
